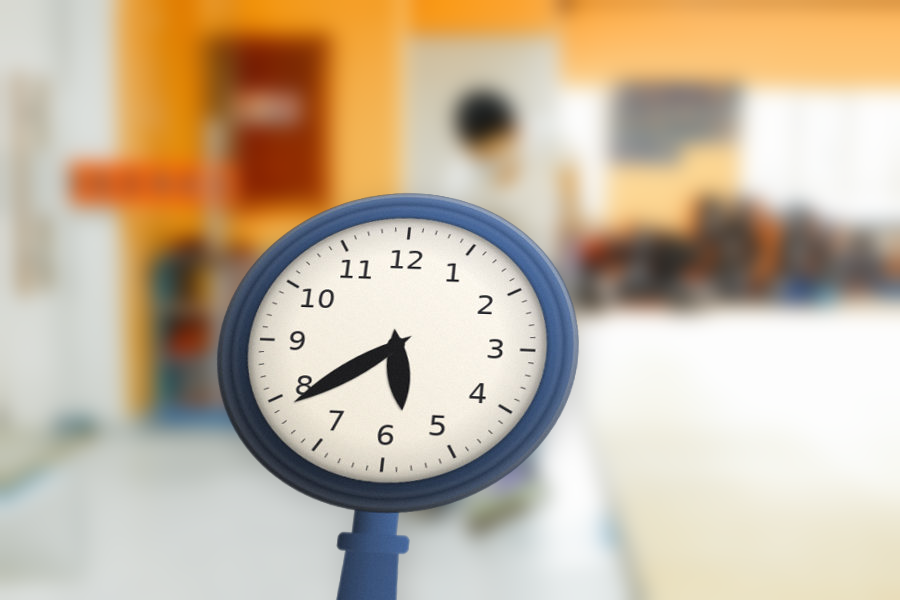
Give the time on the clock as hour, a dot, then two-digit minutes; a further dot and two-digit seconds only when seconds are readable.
5.39
